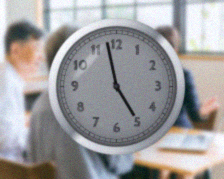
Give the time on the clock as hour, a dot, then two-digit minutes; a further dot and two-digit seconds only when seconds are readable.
4.58
